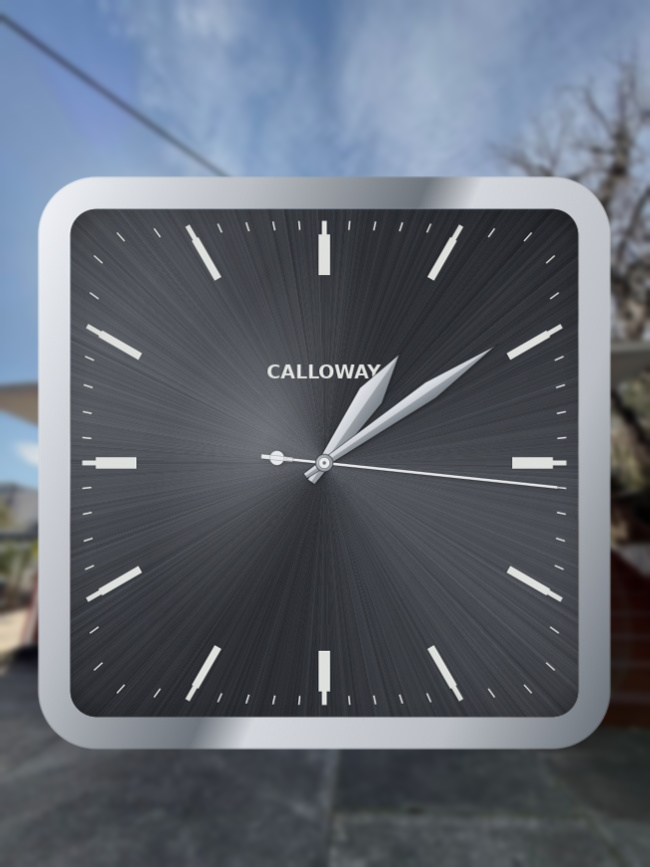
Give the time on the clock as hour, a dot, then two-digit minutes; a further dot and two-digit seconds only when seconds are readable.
1.09.16
